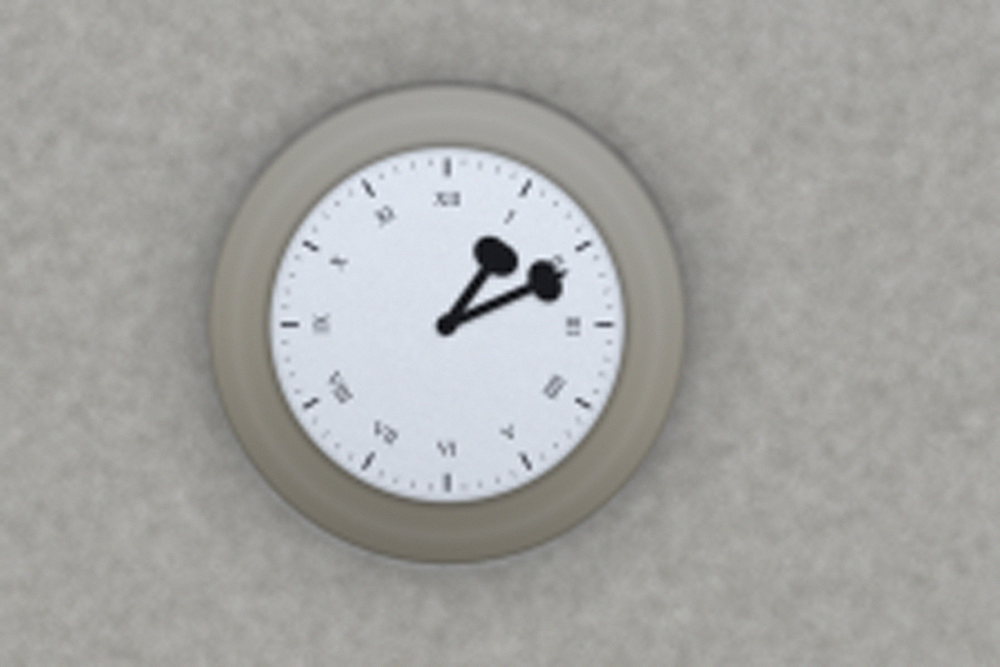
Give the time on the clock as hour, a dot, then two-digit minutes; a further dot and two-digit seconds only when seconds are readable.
1.11
